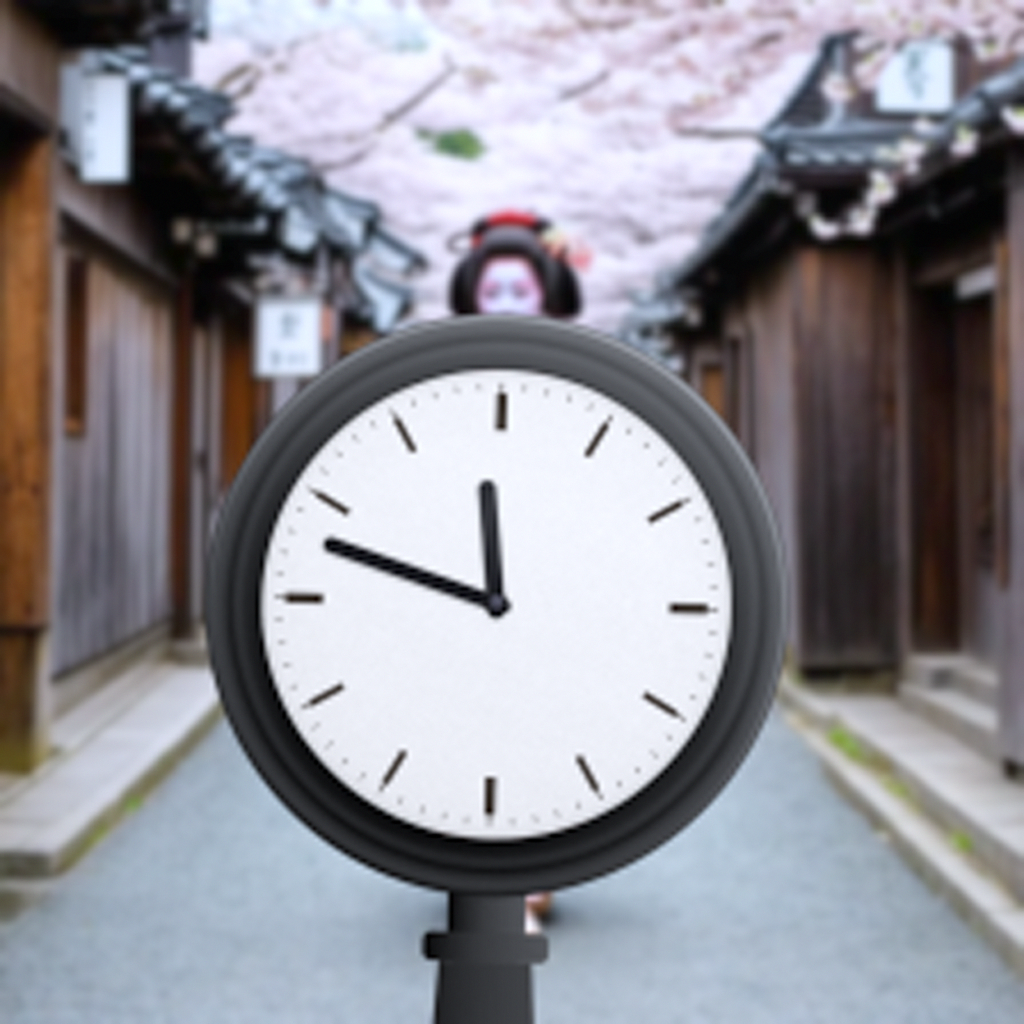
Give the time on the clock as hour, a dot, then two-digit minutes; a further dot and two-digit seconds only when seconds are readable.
11.48
